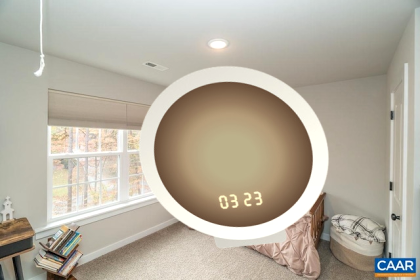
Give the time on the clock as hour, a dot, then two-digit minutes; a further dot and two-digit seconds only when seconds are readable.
3.23
